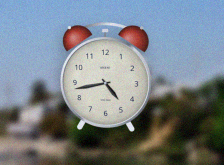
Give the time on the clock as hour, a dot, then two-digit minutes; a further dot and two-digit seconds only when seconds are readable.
4.43
